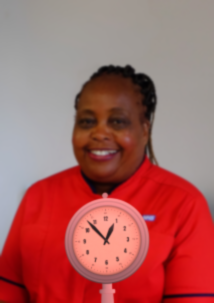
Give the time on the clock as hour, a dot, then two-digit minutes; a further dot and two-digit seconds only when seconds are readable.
12.53
